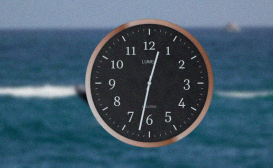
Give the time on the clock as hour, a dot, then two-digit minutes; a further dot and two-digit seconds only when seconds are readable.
12.32
